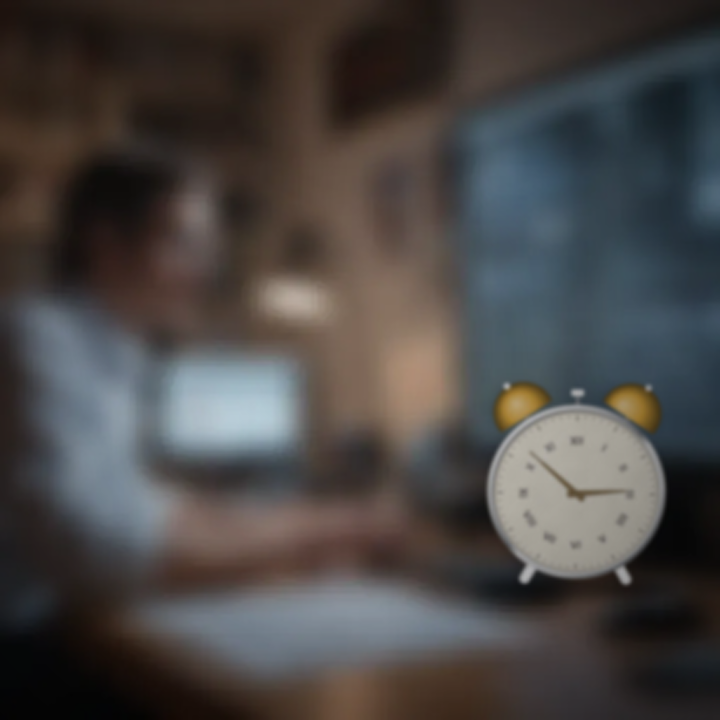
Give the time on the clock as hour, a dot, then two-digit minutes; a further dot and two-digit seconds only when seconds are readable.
2.52
